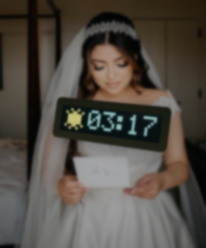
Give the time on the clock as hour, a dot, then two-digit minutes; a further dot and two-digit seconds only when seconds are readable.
3.17
